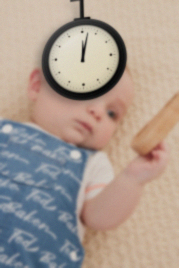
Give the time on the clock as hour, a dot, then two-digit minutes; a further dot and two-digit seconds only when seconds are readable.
12.02
